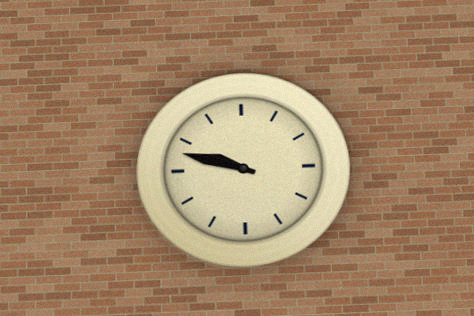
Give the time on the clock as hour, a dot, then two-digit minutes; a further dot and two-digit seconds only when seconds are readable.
9.48
